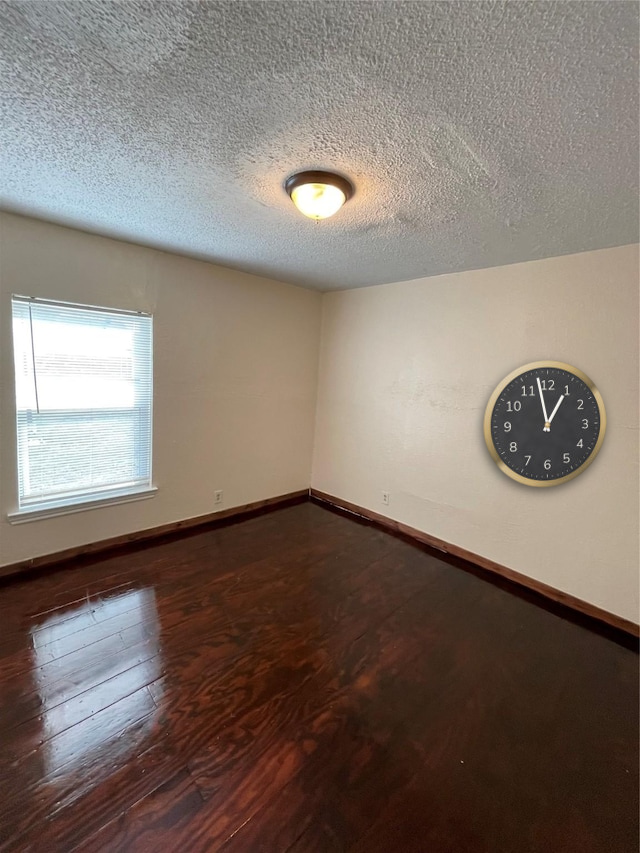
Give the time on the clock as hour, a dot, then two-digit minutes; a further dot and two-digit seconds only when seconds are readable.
12.58
